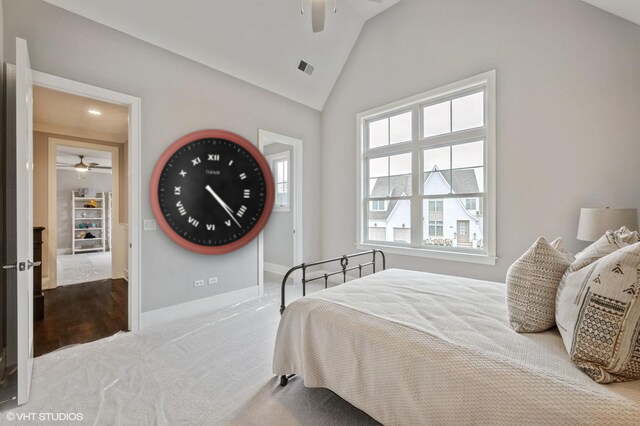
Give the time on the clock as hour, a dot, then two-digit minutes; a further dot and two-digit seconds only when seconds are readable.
4.23
